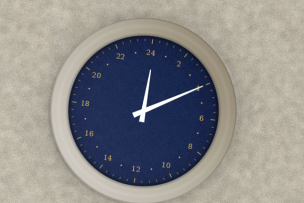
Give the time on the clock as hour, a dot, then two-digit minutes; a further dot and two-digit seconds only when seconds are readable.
0.10
